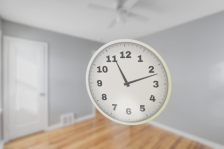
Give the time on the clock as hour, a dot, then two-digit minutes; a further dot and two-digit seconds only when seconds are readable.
11.12
